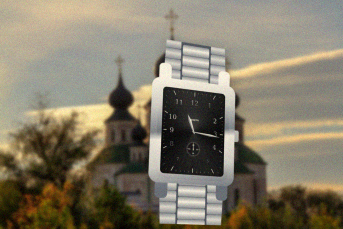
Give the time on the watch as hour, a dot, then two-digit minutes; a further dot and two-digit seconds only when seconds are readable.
11.16
